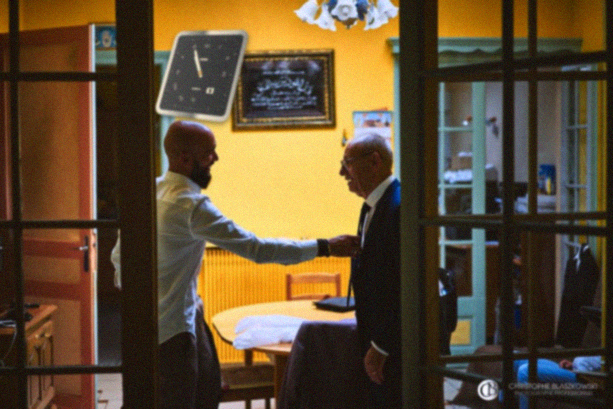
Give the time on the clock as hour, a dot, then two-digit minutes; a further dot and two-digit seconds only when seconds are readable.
10.55
